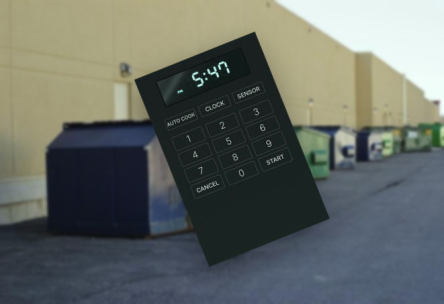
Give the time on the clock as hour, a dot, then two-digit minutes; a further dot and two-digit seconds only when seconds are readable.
5.47
